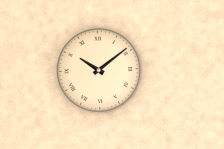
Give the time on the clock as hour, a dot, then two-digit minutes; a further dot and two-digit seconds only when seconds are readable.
10.09
